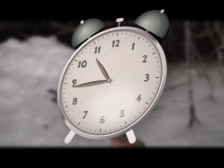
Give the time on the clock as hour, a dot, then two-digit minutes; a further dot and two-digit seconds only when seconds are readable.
10.44
